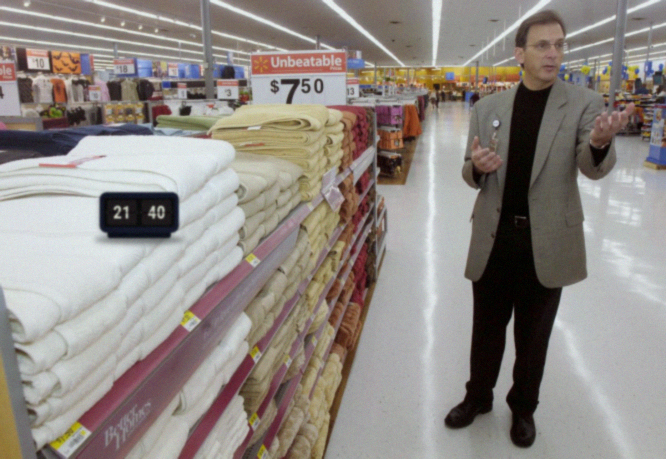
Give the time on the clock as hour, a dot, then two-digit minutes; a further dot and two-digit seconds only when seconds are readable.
21.40
